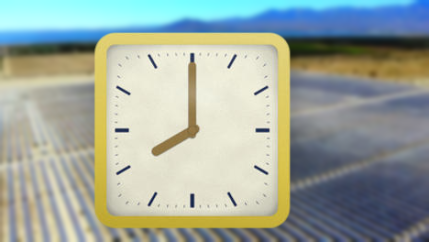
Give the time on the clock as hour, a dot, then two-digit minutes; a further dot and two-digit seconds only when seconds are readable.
8.00
